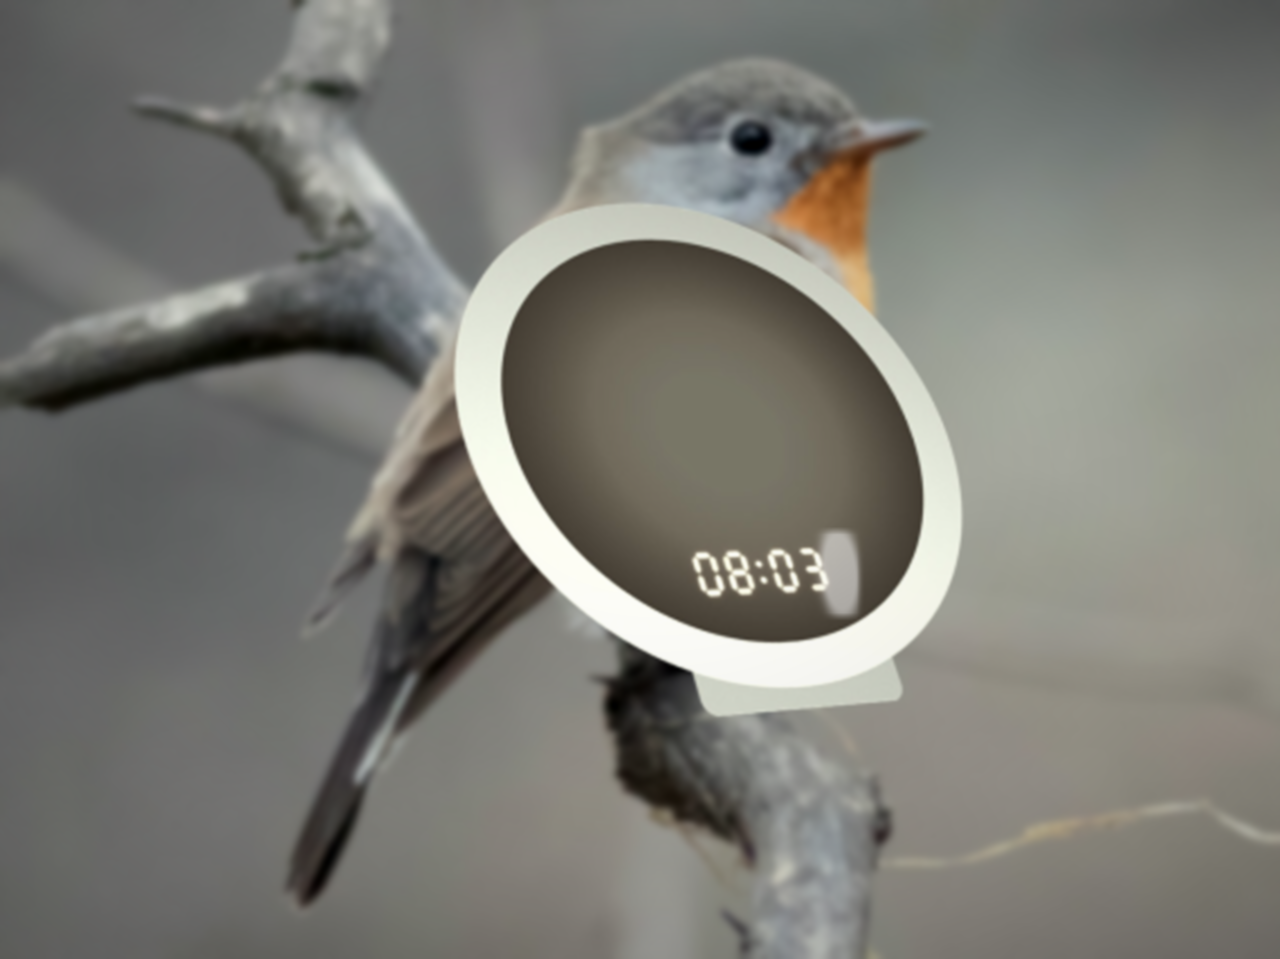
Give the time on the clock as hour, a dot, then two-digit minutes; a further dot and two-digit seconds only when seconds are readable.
8.03
